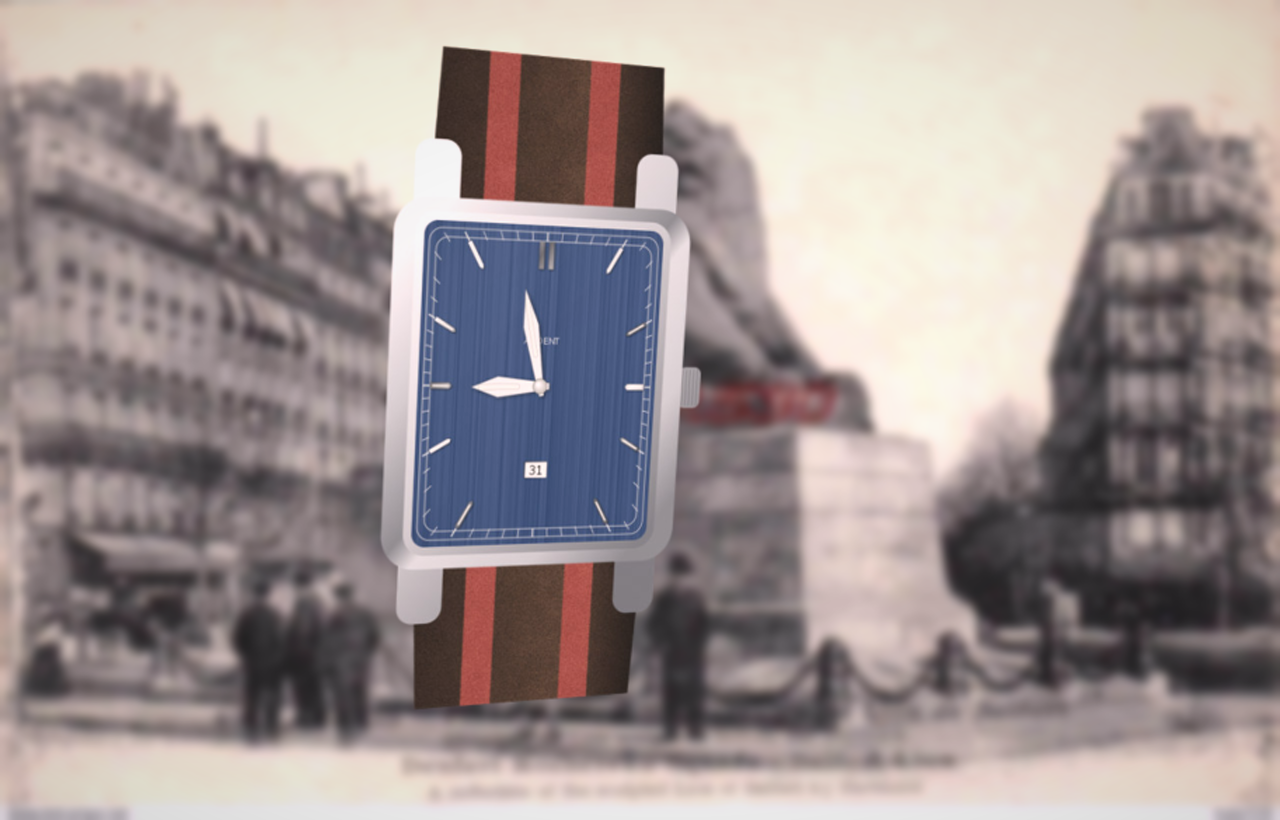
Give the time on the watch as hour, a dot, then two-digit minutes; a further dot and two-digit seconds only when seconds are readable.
8.58
